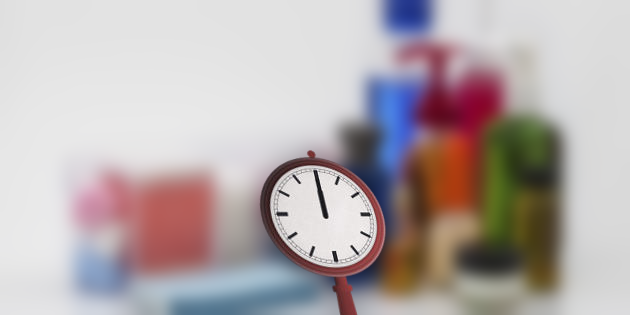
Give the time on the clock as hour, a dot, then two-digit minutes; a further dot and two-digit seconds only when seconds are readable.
12.00
